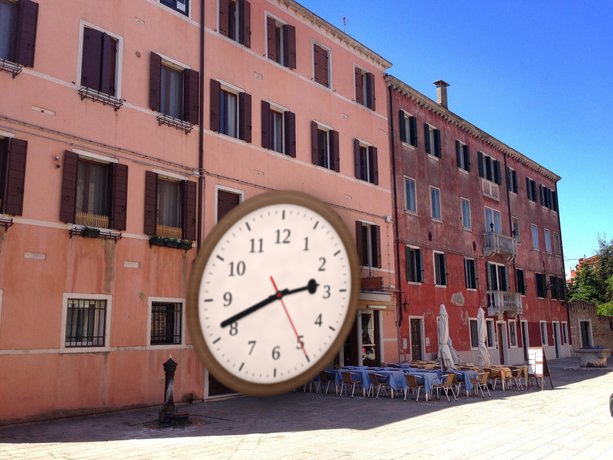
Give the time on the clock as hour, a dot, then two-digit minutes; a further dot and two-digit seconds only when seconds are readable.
2.41.25
